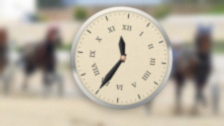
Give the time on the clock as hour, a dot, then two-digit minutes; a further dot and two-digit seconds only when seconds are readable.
11.35
